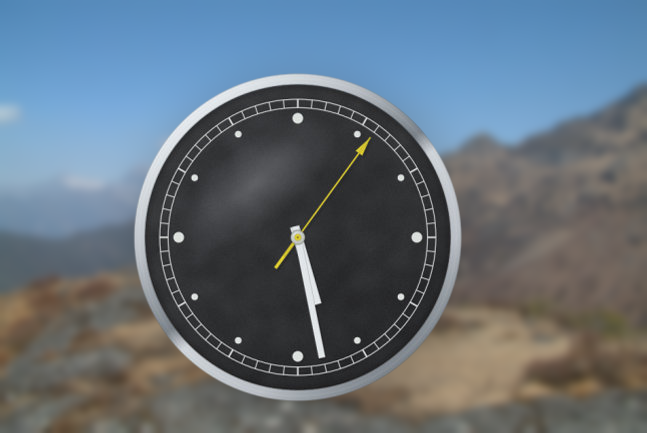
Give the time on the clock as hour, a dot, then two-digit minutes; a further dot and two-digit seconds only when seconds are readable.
5.28.06
